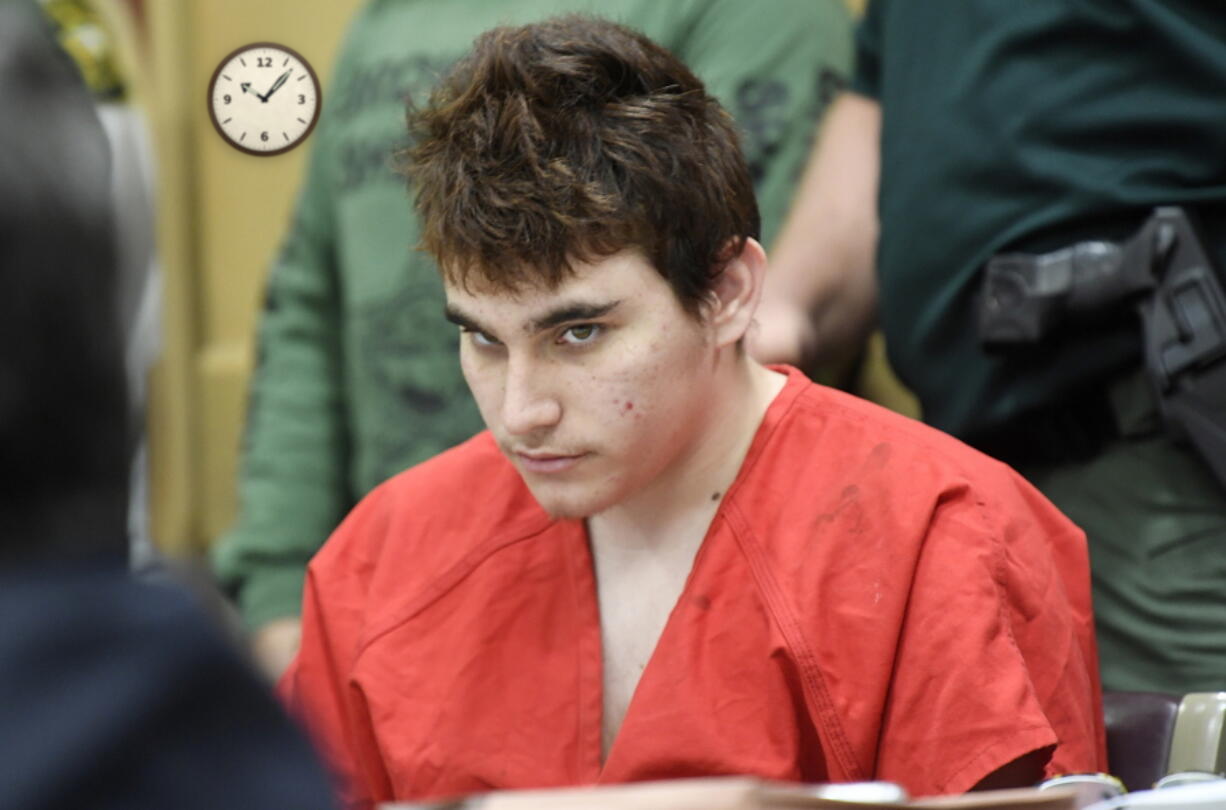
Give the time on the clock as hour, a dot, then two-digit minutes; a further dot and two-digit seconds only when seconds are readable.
10.07
